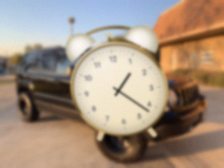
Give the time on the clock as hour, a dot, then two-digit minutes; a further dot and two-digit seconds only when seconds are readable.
1.22
